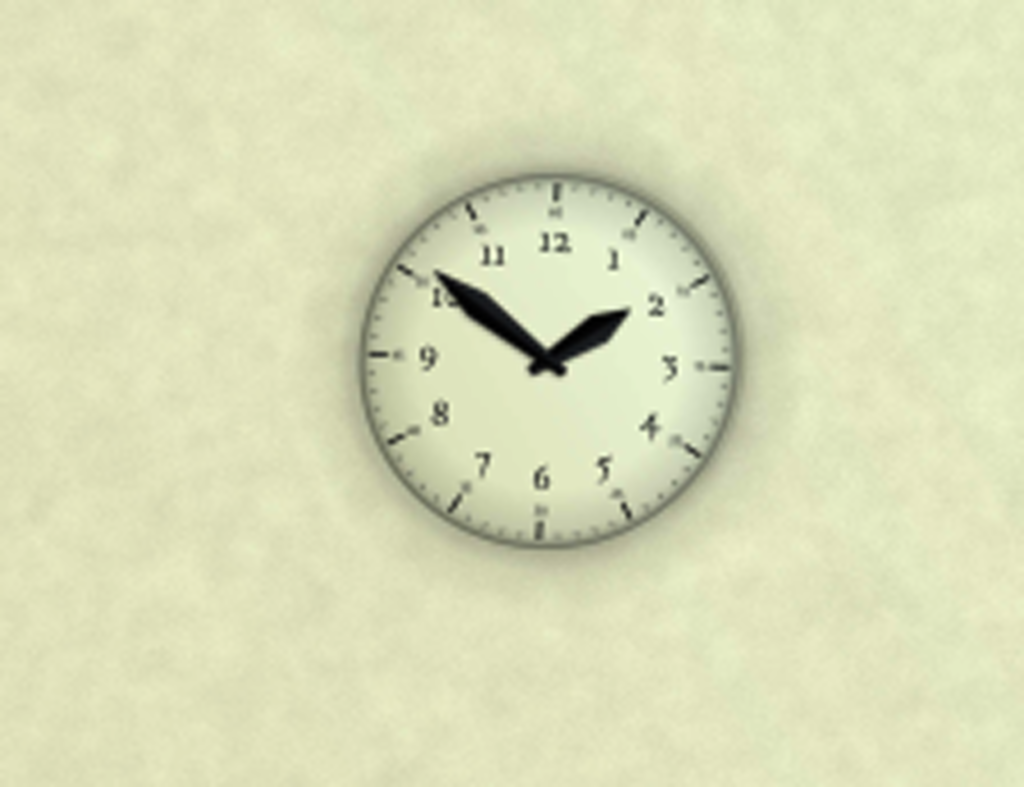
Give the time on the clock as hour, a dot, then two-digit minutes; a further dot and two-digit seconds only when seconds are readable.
1.51
